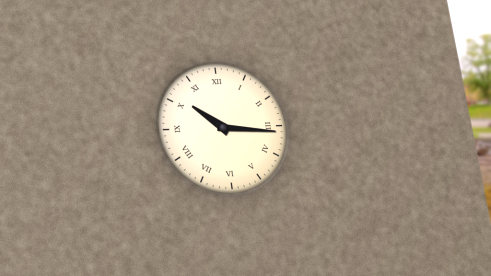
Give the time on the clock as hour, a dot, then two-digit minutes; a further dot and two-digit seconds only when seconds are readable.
10.16
